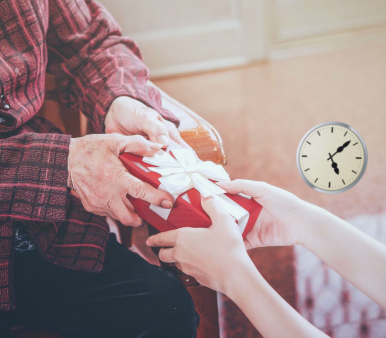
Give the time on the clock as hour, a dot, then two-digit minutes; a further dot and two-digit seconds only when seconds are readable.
5.08
